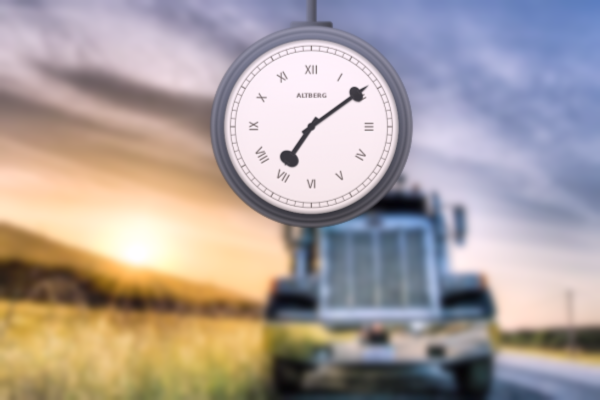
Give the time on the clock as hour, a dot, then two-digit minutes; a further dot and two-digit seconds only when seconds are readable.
7.09
